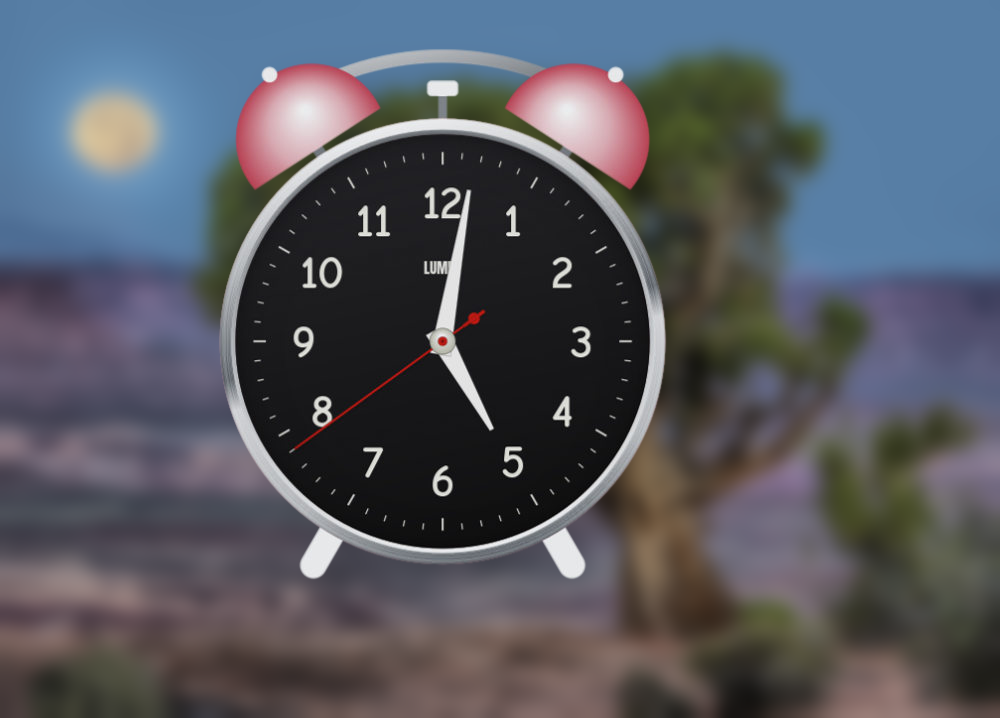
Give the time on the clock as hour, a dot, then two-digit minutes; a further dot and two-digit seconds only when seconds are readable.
5.01.39
